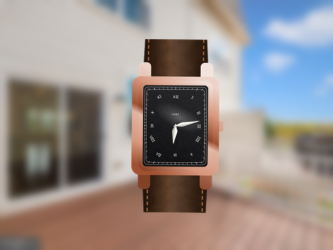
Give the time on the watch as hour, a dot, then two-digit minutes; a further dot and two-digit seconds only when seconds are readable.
6.13
